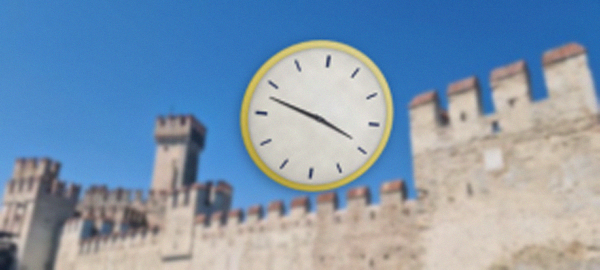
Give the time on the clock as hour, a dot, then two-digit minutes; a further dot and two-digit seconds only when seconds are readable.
3.48
